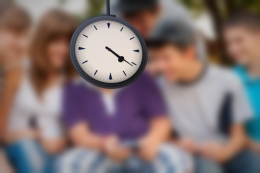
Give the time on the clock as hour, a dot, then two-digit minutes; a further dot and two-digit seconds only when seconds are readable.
4.21
